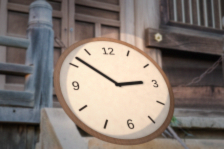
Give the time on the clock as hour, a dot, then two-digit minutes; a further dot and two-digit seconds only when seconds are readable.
2.52
